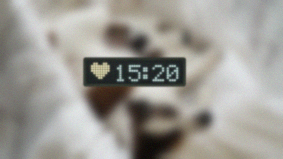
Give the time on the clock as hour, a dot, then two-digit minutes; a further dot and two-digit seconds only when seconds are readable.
15.20
